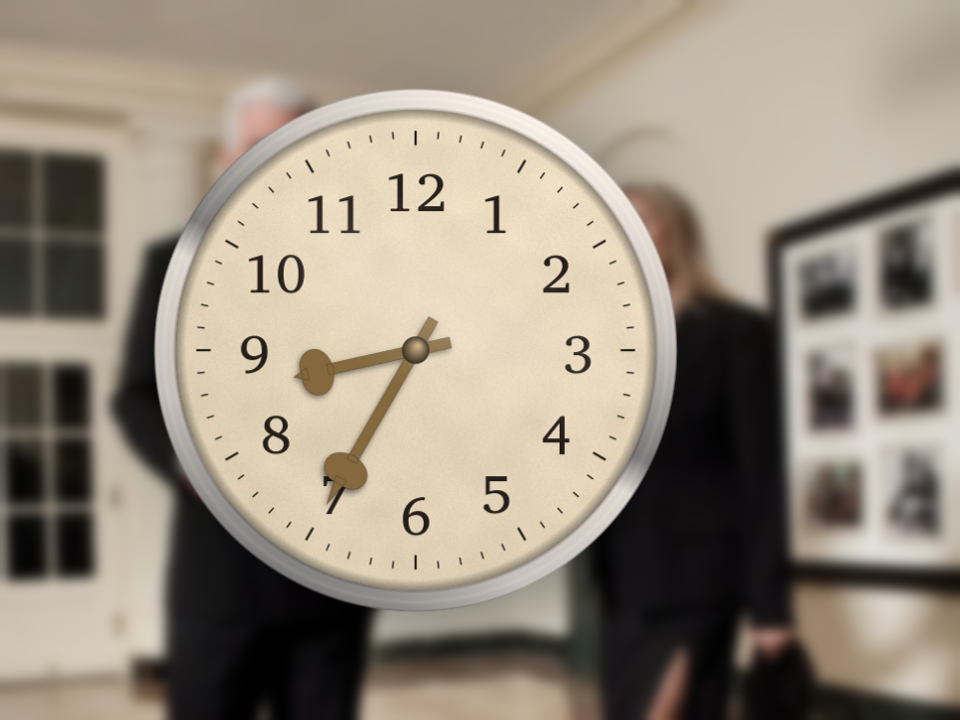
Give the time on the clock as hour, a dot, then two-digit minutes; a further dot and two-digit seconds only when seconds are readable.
8.35
